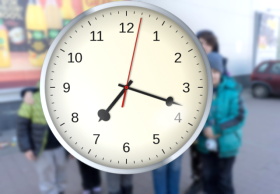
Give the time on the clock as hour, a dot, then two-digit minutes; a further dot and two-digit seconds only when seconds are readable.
7.18.02
